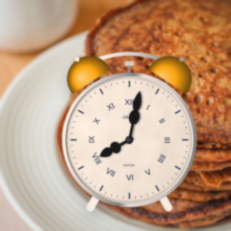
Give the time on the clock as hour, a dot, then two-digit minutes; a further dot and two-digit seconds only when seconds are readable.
8.02
